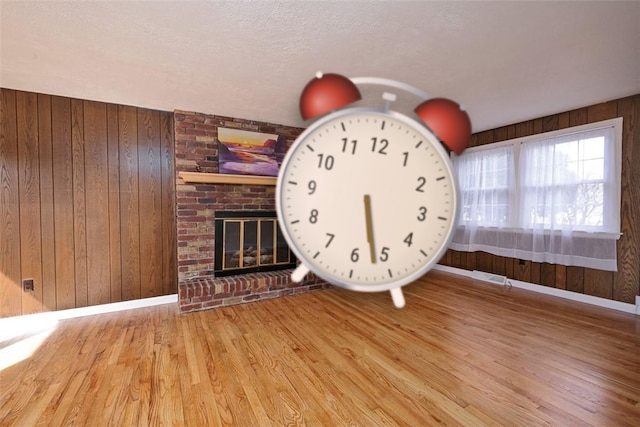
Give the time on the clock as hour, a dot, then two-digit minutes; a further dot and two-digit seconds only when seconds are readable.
5.27
